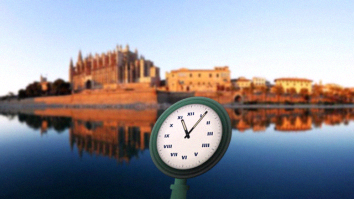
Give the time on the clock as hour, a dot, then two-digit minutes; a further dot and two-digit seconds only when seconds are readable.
11.06
